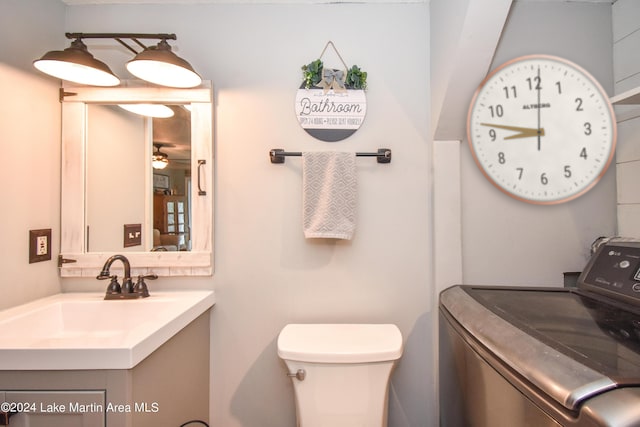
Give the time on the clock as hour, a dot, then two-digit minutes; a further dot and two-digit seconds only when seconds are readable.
8.47.01
